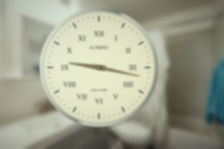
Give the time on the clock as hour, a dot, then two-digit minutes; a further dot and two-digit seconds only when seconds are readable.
9.17
